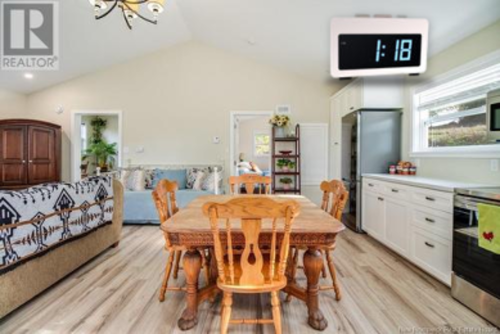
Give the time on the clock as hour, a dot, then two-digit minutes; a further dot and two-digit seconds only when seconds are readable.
1.18
